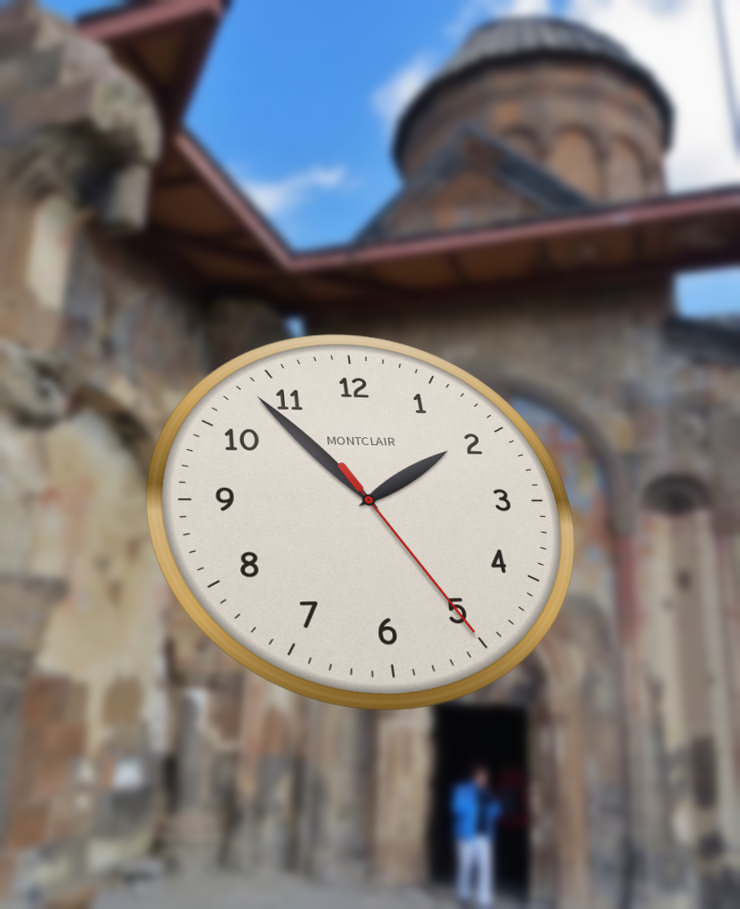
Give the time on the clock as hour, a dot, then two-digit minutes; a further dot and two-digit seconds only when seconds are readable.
1.53.25
